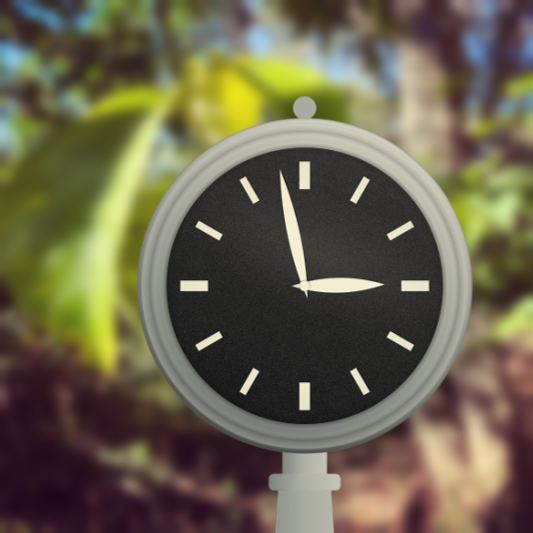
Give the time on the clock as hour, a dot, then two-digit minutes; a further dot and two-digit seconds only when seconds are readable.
2.58
